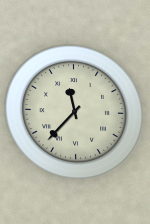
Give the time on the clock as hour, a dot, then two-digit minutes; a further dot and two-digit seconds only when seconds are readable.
11.37
